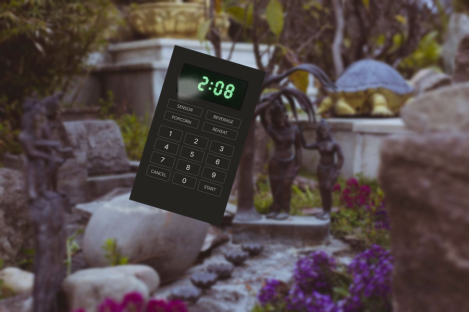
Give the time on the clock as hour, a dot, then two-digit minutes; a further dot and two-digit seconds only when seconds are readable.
2.08
